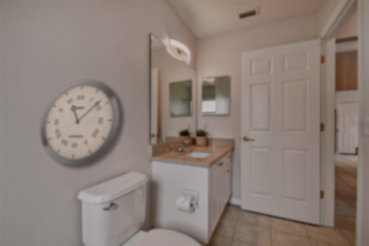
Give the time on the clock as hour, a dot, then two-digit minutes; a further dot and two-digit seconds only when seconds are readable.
11.08
